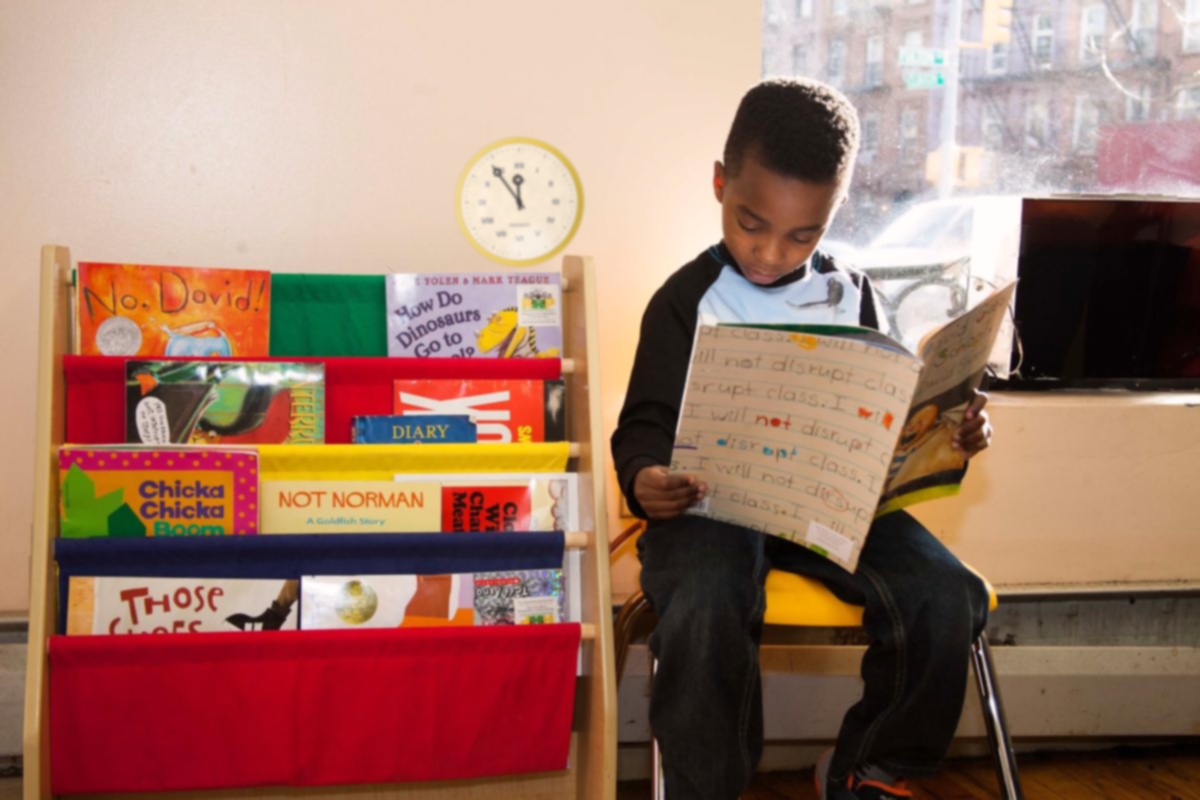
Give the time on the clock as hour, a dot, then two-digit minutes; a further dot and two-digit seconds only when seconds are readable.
11.54
